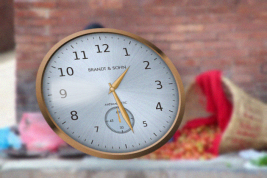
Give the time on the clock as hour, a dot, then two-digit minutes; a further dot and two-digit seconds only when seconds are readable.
1.28
